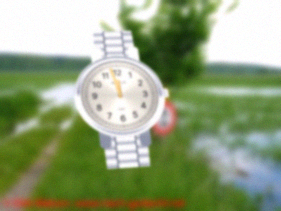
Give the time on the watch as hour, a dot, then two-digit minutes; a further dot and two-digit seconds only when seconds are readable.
11.58
